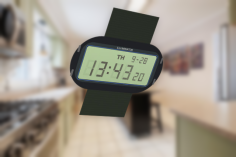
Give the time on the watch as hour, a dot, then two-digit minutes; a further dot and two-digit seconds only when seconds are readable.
13.43.20
